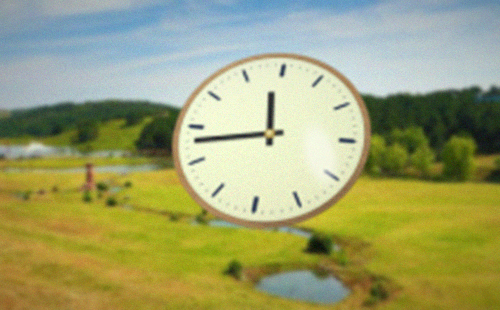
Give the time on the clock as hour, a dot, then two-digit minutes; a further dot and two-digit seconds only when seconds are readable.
11.43
